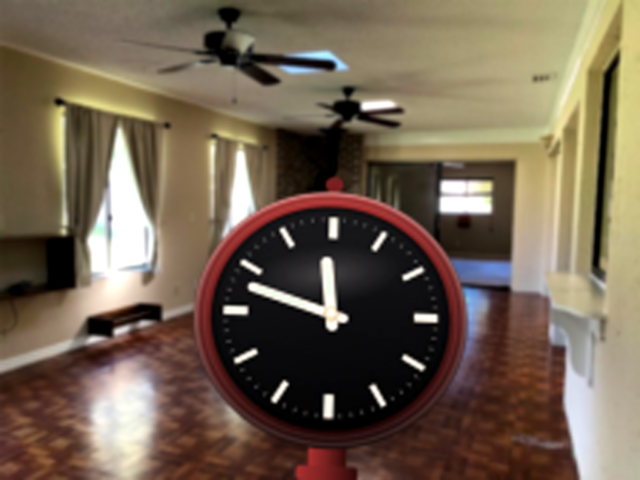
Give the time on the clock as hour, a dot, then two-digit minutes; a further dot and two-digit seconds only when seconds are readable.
11.48
